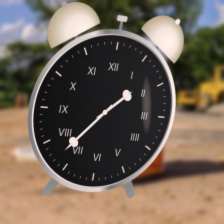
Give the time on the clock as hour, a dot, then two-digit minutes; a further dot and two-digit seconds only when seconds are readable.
1.37
